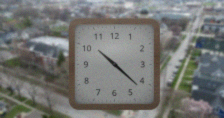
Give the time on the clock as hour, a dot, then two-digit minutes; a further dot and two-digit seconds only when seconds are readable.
10.22
